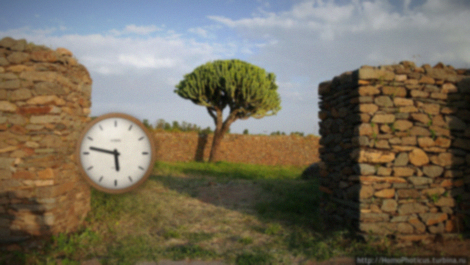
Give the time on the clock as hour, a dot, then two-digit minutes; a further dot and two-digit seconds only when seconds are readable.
5.47
